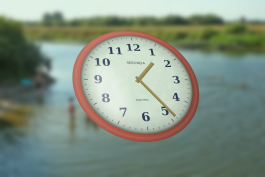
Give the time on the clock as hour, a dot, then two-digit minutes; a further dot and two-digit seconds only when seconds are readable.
1.24
